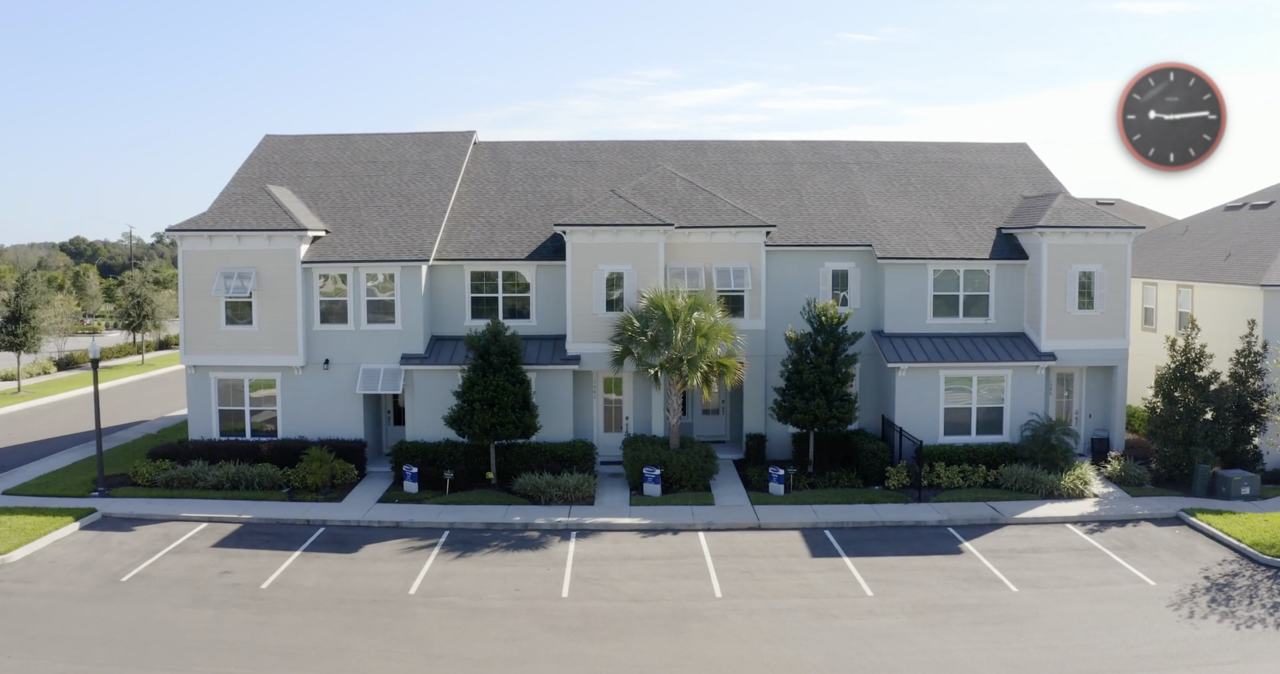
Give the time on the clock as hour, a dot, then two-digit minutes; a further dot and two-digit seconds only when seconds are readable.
9.14
